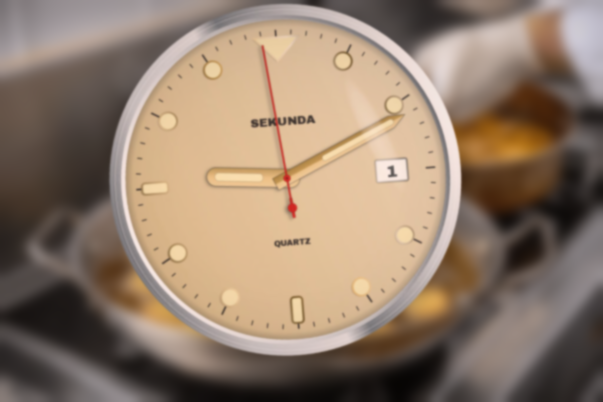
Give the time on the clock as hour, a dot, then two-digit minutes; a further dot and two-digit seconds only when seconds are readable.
9.10.59
